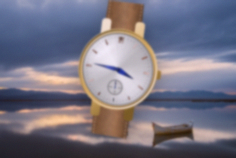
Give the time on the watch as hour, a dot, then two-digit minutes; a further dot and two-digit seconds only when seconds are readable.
3.46
